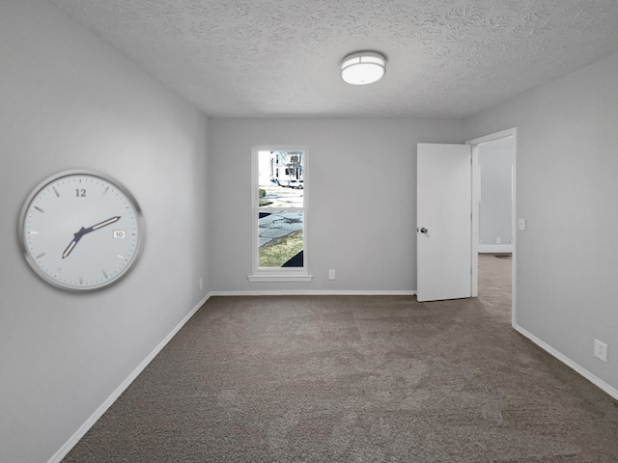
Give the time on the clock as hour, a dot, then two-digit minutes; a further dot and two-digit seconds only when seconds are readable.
7.11
